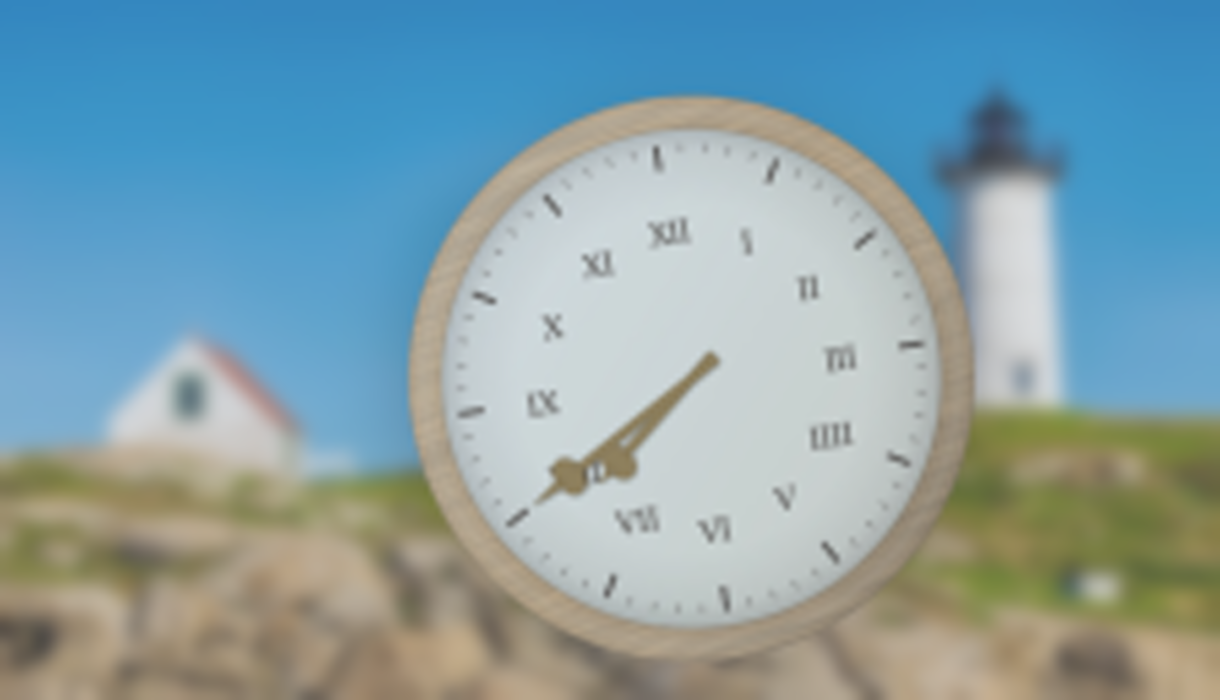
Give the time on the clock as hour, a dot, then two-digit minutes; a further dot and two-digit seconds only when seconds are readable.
7.40
